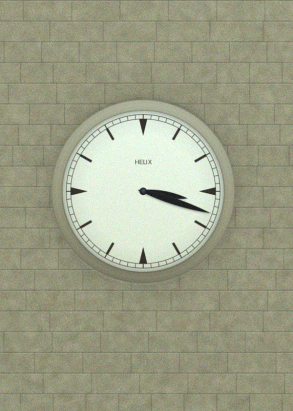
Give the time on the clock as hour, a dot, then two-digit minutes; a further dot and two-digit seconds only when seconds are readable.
3.18
